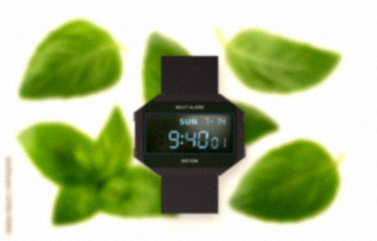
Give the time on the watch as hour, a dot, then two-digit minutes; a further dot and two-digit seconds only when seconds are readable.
9.40.01
